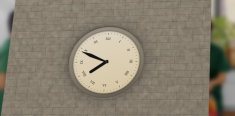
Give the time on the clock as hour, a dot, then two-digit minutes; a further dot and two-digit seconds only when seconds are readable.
7.49
